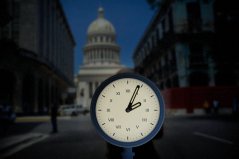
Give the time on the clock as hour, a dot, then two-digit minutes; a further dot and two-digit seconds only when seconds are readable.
2.04
